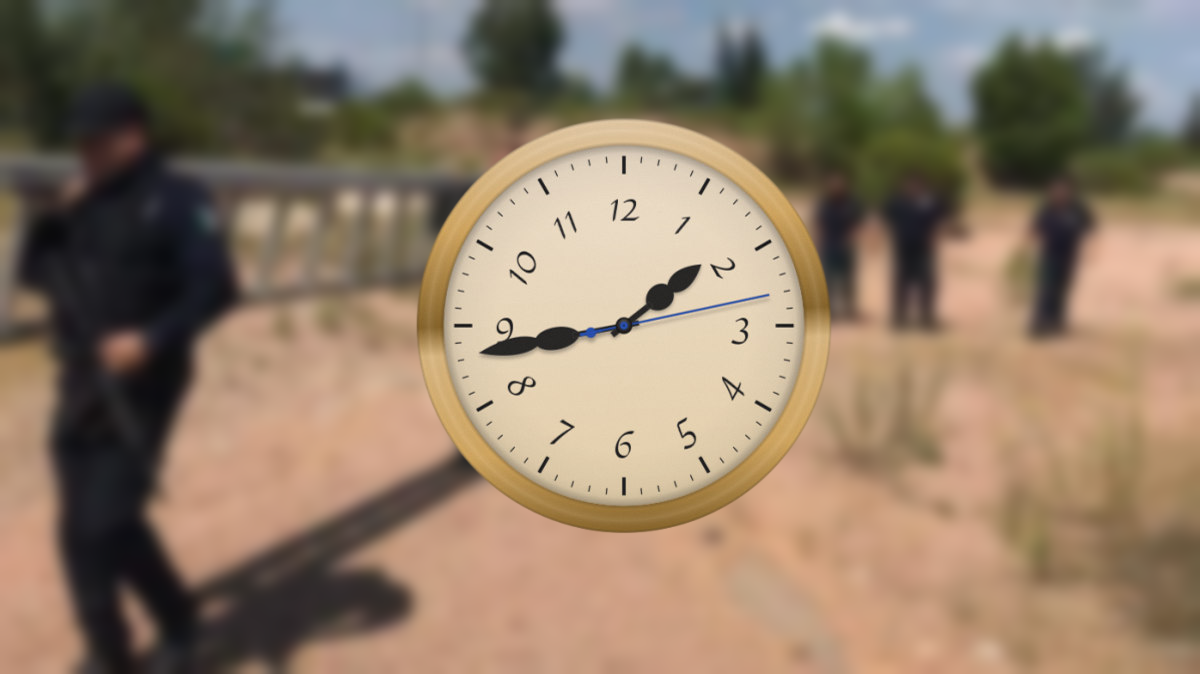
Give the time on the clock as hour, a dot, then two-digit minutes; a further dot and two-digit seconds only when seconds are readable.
1.43.13
